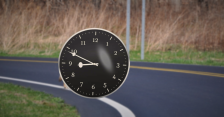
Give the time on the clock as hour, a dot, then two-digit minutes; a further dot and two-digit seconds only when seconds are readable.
8.49
